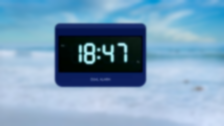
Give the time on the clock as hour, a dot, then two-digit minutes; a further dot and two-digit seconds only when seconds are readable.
18.47
